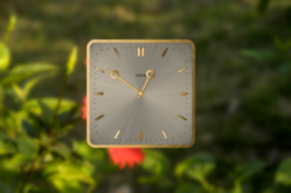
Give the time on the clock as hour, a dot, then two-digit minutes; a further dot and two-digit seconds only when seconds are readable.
12.51
